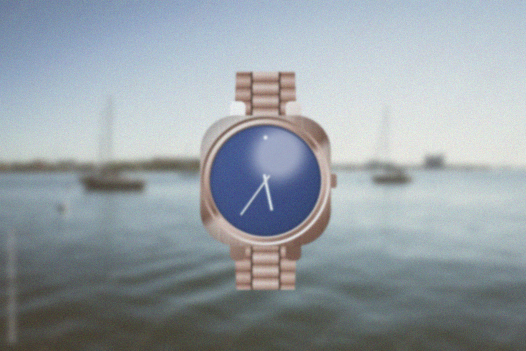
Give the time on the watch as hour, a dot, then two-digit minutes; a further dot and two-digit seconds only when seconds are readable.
5.36
